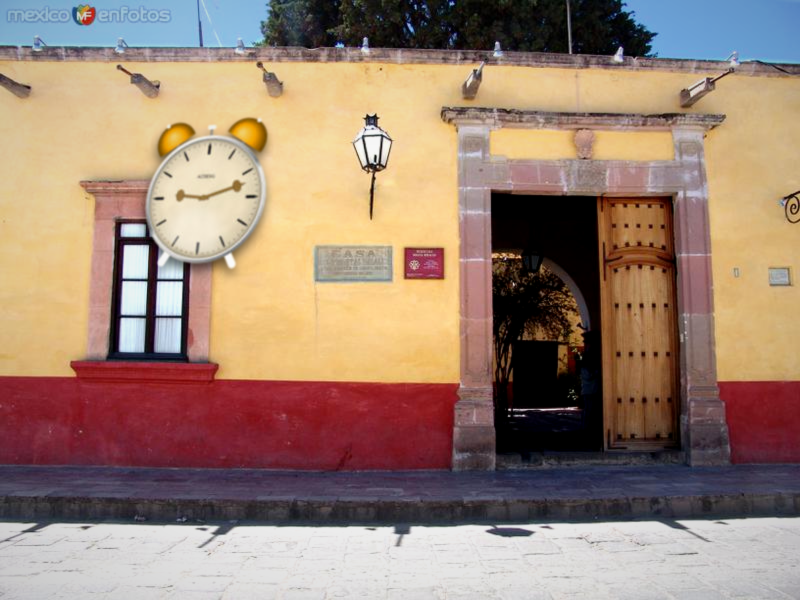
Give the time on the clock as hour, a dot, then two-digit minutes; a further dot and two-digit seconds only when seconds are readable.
9.12
